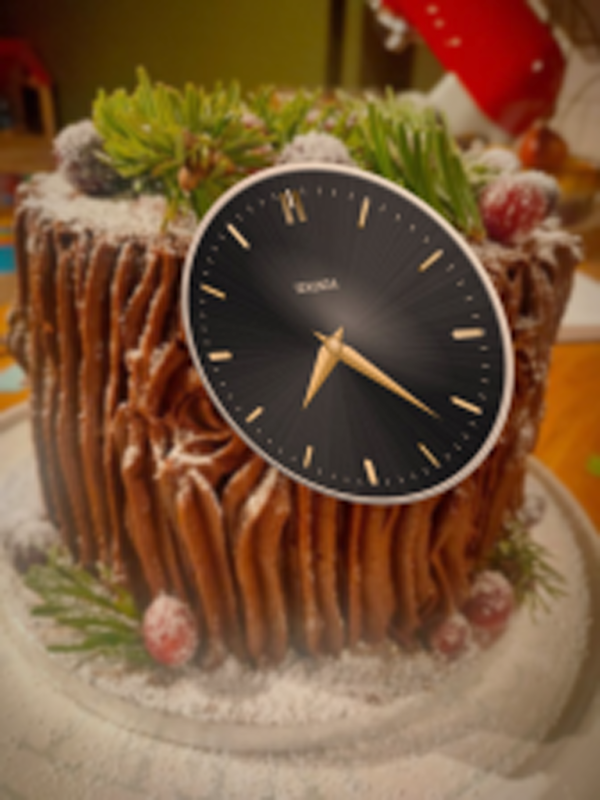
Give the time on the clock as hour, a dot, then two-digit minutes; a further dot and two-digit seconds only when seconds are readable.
7.22
